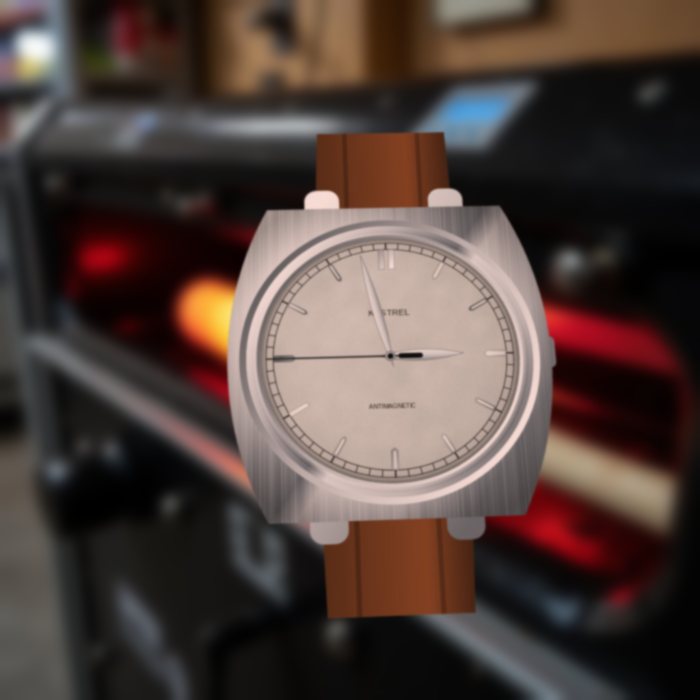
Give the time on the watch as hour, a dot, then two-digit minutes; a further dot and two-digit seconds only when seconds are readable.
2.57.45
